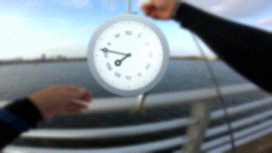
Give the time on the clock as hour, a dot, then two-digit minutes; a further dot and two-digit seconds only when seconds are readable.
7.47
